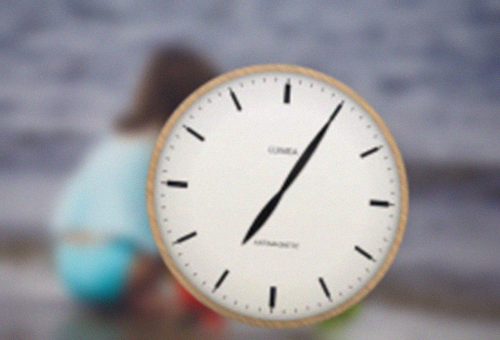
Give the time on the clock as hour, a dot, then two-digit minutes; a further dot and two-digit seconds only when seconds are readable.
7.05
